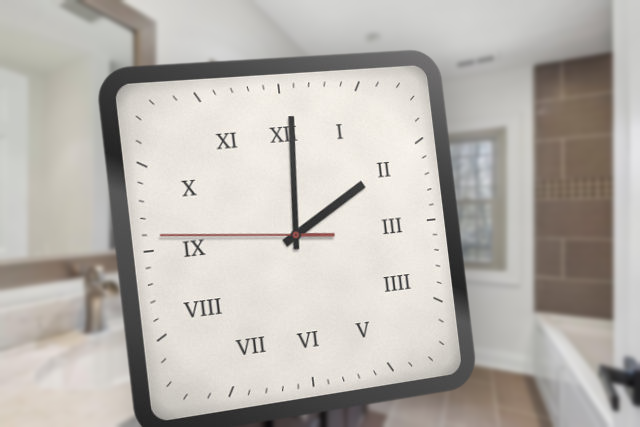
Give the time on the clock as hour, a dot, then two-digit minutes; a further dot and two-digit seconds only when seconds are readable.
2.00.46
